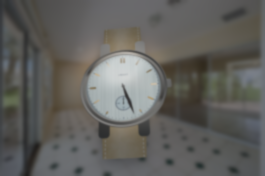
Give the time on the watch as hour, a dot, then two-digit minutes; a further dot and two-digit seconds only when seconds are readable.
5.27
